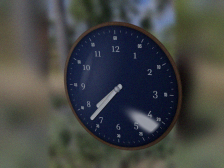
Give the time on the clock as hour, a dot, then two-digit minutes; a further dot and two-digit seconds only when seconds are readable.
7.37
